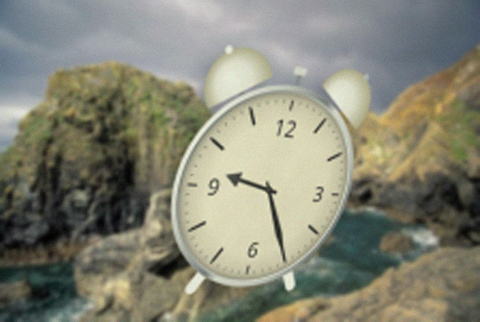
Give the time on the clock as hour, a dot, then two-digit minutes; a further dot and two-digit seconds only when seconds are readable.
9.25
